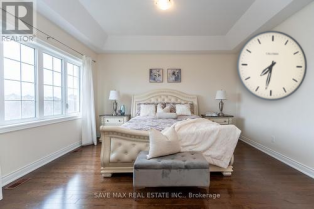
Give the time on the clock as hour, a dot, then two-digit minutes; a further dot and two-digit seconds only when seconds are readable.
7.32
